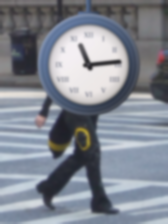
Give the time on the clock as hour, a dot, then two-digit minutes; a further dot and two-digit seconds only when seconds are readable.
11.14
